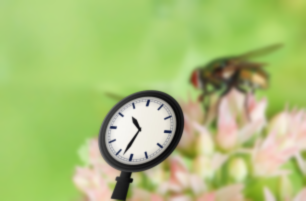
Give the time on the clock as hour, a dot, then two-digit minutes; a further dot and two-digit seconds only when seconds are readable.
10.33
